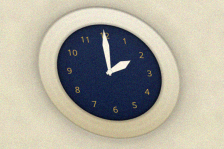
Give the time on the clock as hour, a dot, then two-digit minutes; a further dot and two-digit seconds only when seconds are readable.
2.00
